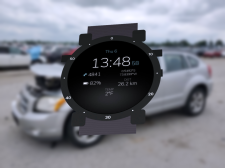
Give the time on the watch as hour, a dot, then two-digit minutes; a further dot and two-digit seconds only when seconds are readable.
13.48
